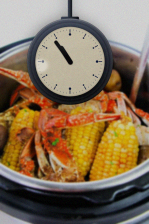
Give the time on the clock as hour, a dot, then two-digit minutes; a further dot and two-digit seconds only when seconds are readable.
10.54
